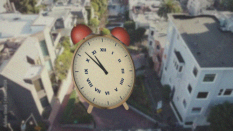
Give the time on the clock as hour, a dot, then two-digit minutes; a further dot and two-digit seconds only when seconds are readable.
10.52
